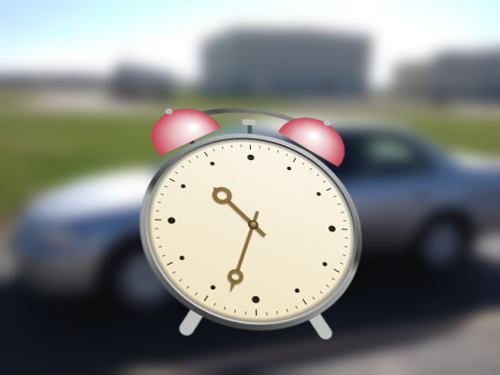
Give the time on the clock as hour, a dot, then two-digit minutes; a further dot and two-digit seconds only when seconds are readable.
10.33
